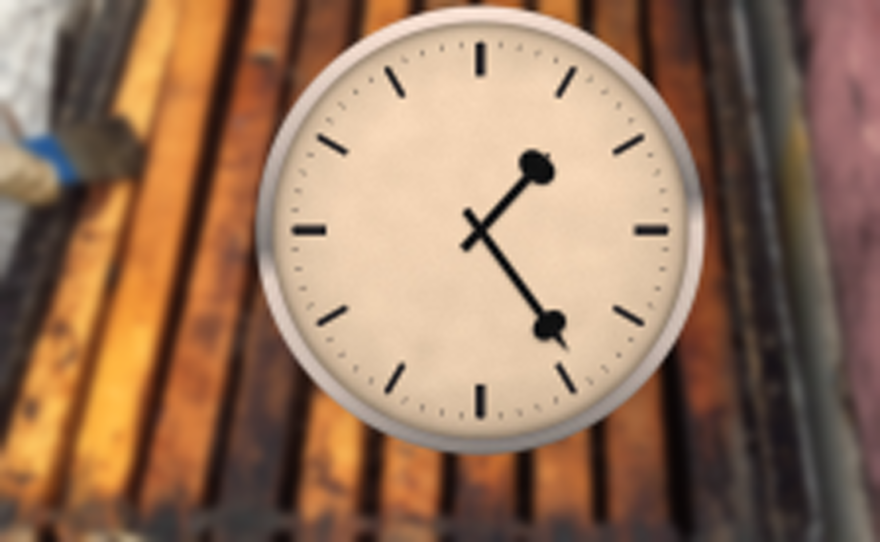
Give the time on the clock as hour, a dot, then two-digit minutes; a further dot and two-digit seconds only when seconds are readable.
1.24
